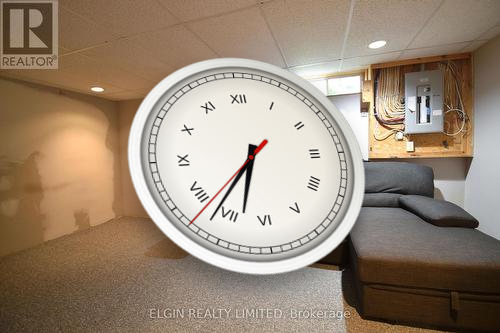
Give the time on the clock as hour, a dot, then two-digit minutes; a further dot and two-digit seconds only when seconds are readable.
6.36.38
